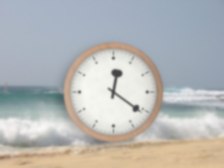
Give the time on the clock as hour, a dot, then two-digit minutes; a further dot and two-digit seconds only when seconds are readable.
12.21
